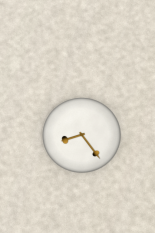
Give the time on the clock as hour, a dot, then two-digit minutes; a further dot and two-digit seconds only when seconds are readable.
8.24
